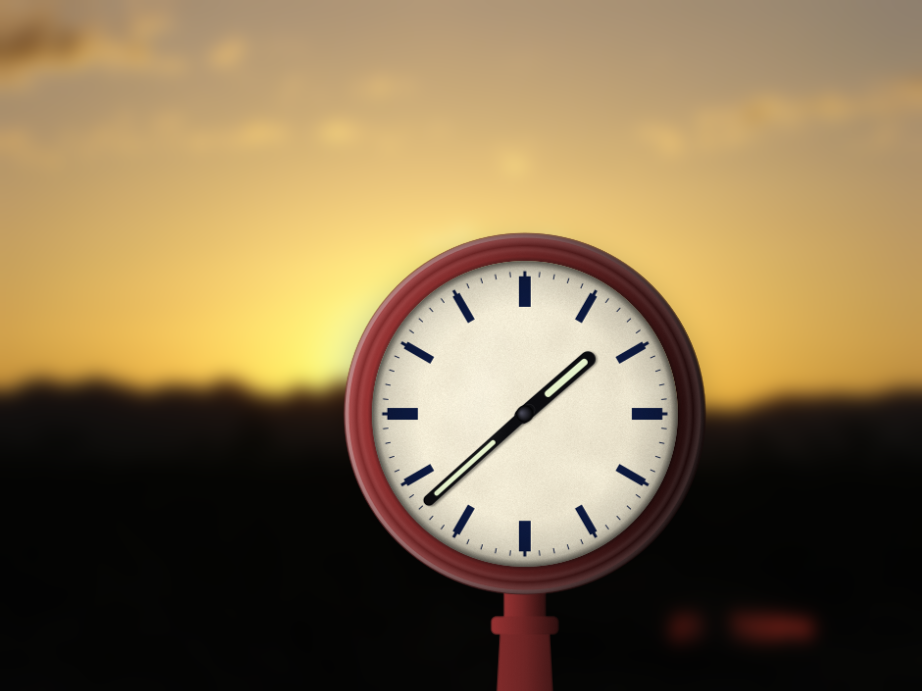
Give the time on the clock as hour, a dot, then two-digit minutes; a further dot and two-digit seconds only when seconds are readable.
1.38
